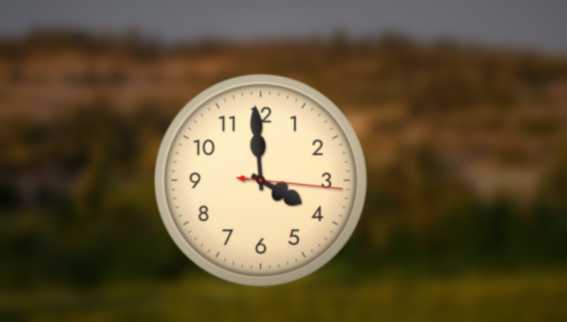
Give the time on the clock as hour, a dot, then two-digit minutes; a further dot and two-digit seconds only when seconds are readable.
3.59.16
